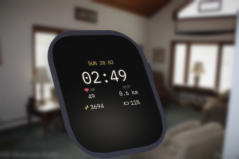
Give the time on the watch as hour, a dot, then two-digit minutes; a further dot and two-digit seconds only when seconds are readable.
2.49
